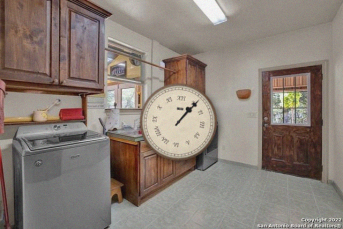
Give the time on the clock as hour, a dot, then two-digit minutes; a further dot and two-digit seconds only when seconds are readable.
1.06
